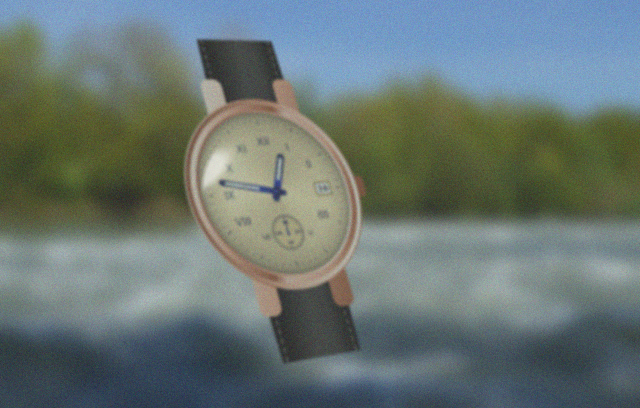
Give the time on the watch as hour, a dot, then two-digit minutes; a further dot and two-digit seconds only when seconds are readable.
12.47
